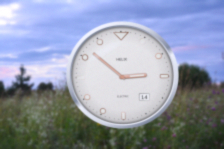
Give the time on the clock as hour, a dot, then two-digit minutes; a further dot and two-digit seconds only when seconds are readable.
2.52
